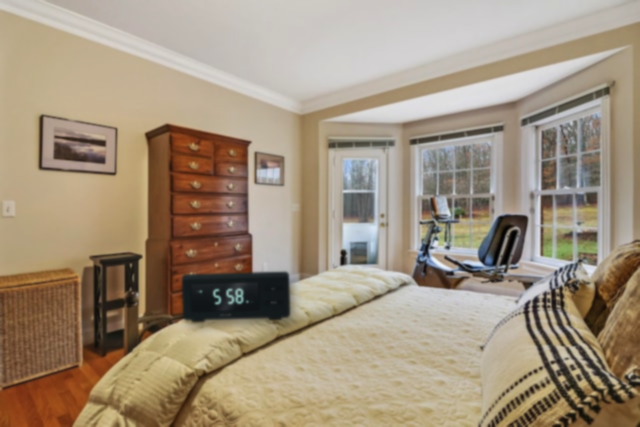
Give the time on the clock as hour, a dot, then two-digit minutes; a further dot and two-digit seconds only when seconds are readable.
5.58
